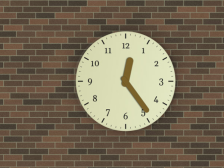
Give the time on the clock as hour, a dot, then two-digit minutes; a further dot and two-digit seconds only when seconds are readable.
12.24
